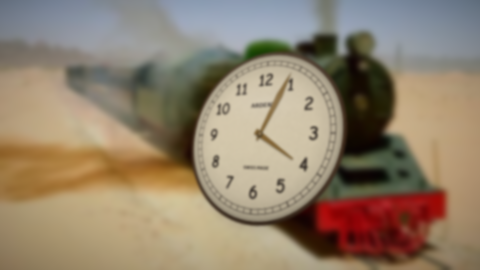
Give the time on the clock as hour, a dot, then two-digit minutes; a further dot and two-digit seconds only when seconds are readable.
4.04
